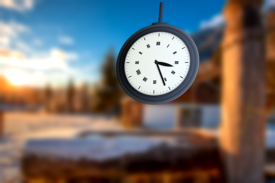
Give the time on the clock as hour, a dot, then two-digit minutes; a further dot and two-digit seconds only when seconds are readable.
3.26
